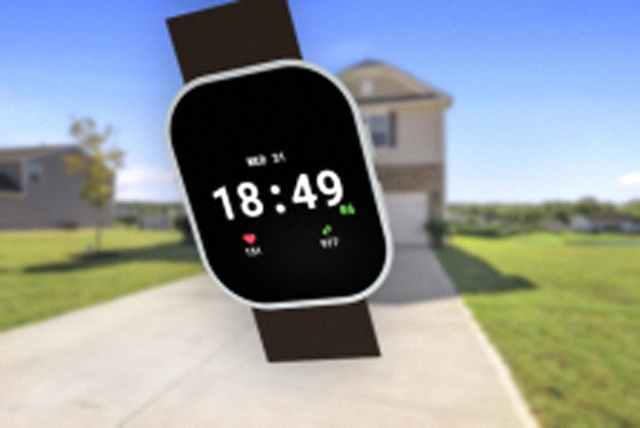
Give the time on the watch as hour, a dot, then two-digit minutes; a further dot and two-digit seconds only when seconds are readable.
18.49
